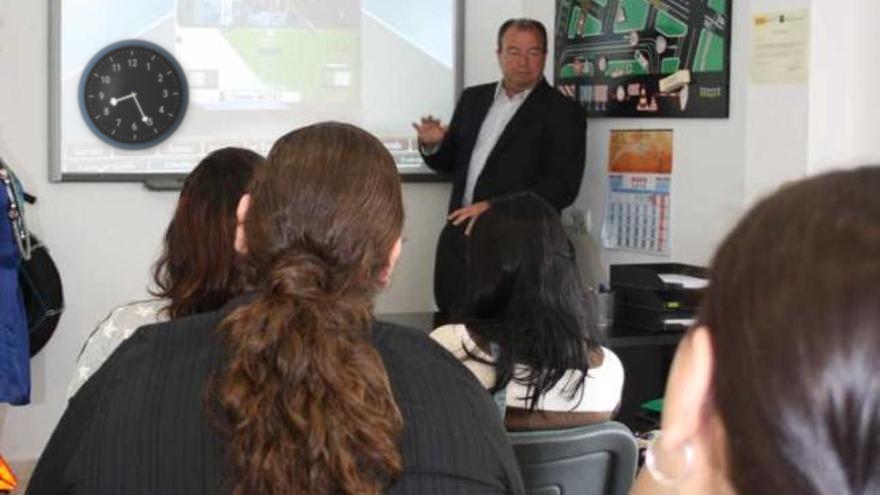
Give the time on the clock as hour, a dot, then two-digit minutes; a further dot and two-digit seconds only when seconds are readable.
8.26
